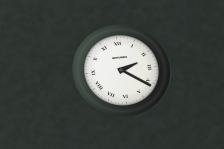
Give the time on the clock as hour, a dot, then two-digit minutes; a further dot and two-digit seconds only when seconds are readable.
2.21
